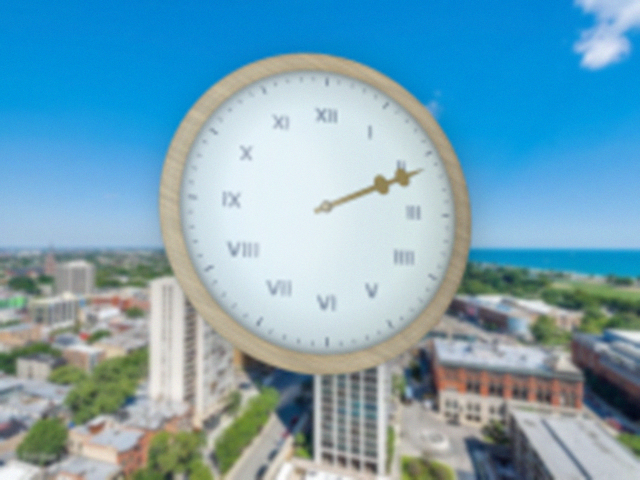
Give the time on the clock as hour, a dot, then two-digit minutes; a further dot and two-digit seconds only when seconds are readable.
2.11
